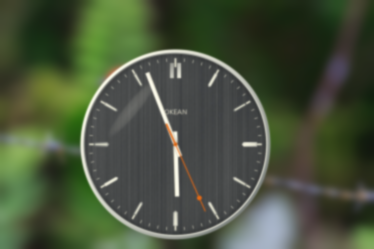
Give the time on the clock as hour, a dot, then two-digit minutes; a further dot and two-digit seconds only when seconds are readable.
5.56.26
